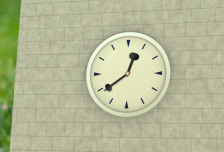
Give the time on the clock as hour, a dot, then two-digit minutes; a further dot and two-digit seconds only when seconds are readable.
12.39
